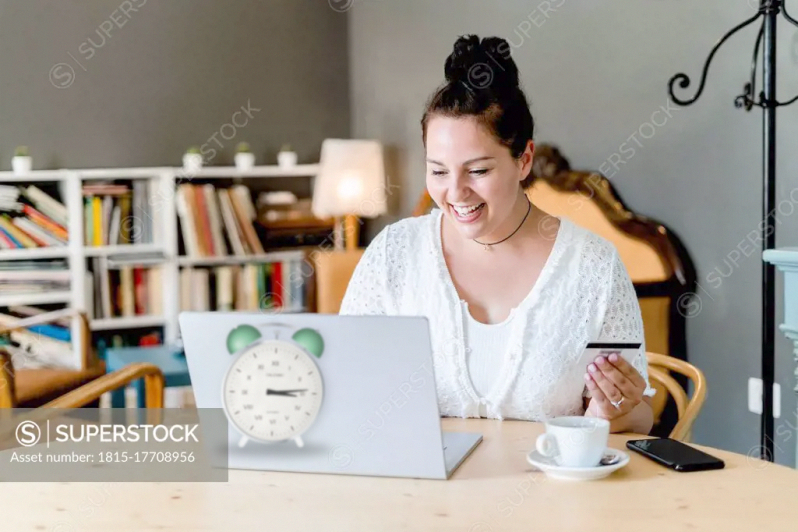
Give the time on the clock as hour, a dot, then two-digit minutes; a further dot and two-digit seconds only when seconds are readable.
3.14
